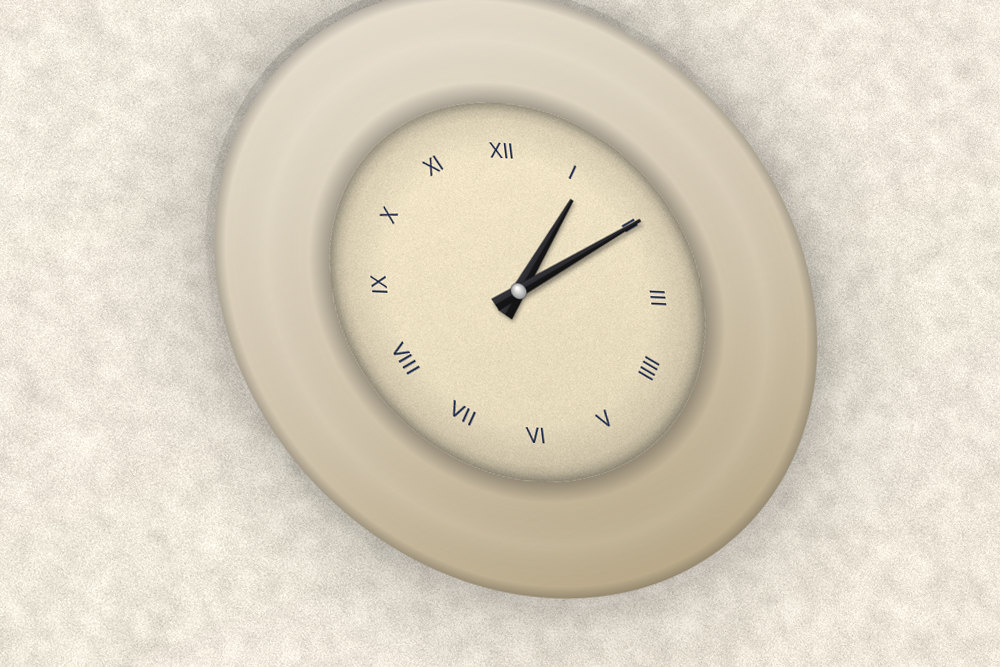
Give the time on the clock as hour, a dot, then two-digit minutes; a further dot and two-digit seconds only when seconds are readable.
1.10
